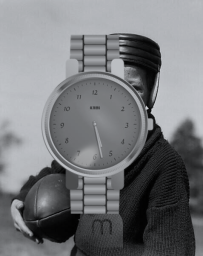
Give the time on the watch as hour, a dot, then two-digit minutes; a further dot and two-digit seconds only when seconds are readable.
5.28
